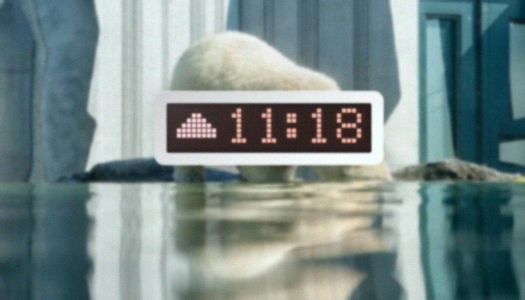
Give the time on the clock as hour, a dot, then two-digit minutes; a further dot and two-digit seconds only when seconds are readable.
11.18
